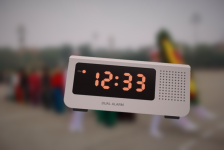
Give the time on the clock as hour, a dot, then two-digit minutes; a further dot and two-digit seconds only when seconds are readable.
12.33
